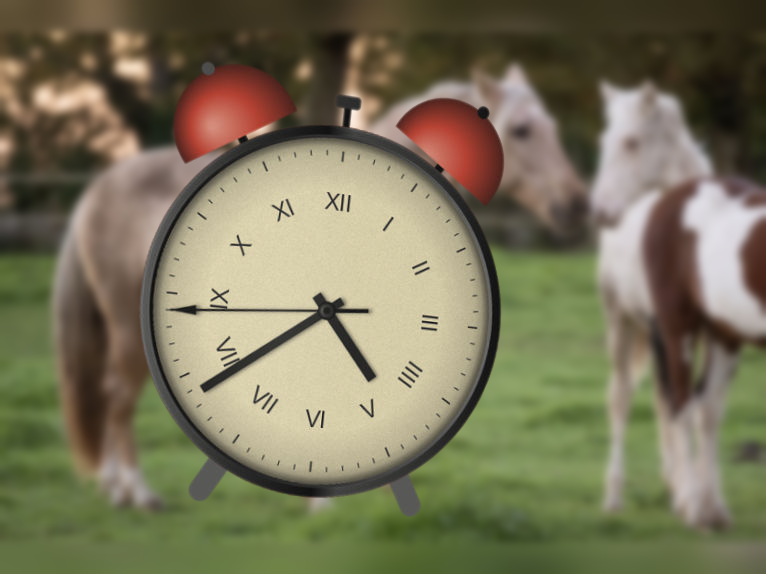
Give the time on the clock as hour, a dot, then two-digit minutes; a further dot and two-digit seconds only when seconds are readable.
4.38.44
